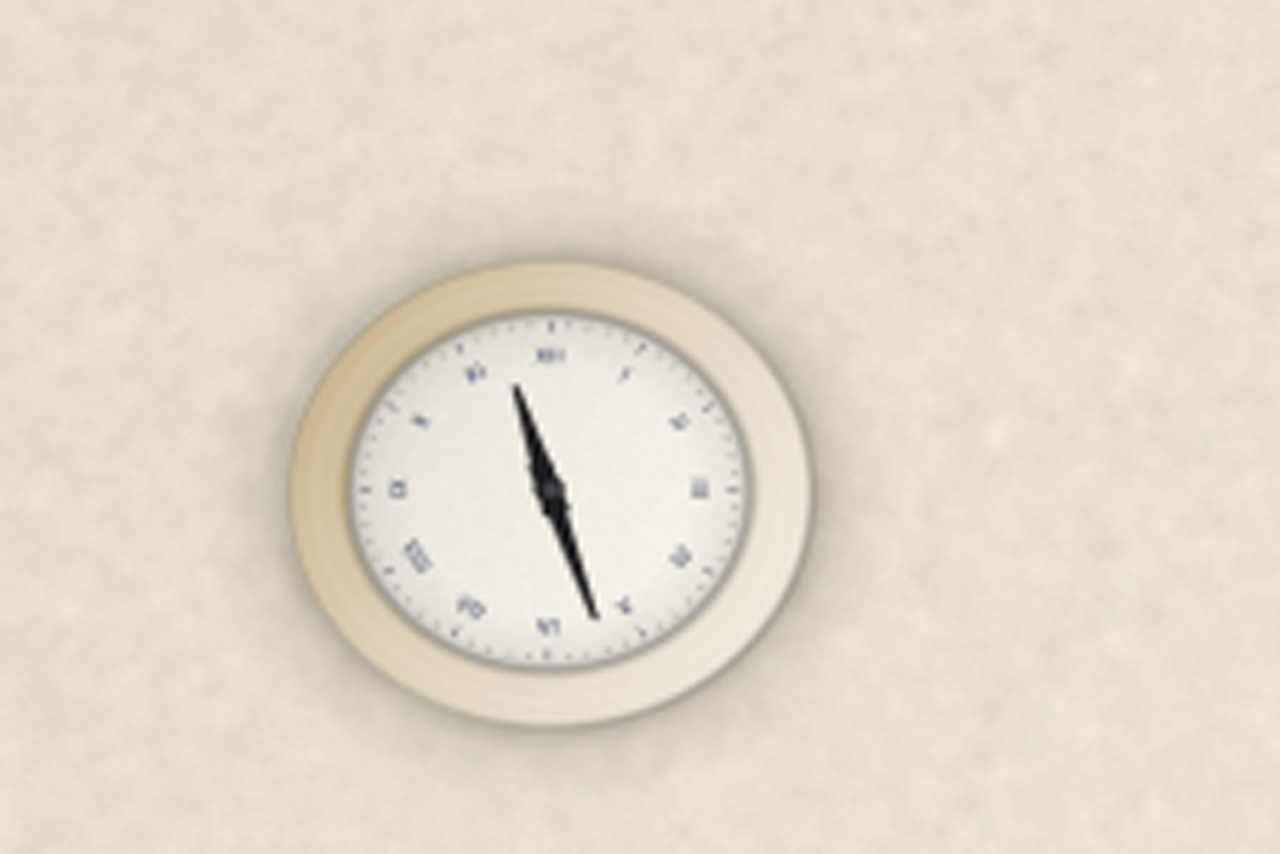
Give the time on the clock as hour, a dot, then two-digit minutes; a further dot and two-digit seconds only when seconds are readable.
11.27
